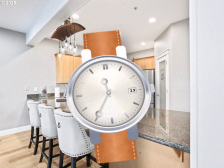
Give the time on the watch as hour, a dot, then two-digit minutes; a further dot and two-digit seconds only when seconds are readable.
11.35
